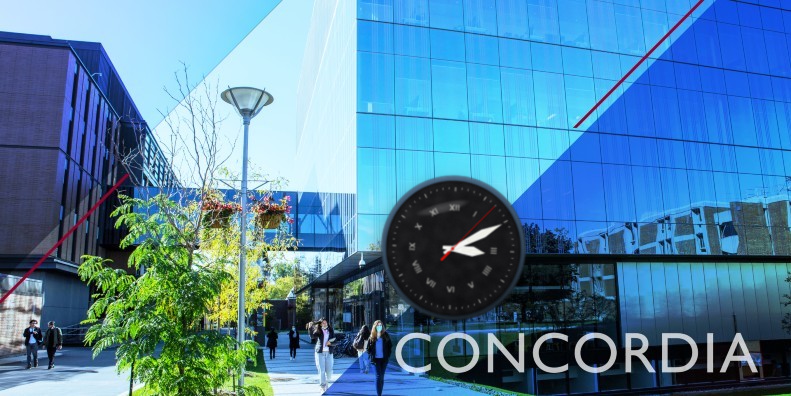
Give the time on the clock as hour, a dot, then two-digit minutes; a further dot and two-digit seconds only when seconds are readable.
3.10.07
